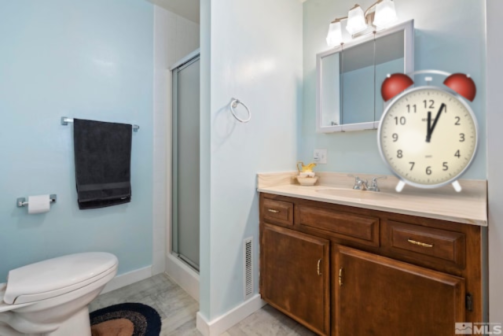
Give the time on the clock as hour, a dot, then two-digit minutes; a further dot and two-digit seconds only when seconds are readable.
12.04
